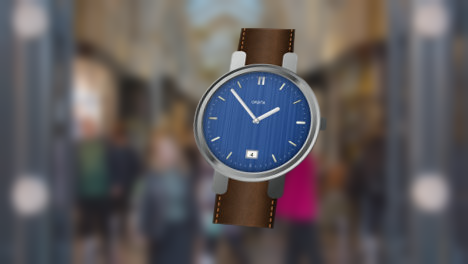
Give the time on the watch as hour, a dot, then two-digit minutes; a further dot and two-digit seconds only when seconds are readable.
1.53
